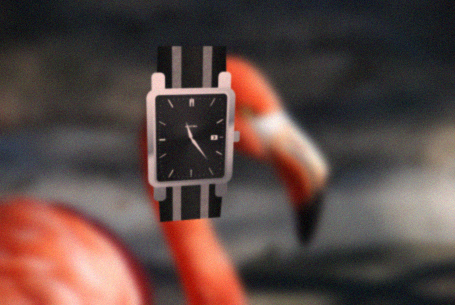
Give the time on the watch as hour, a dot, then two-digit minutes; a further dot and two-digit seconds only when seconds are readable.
11.24
